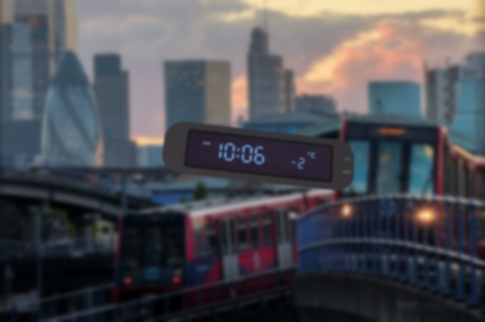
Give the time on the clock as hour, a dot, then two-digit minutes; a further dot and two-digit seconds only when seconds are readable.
10.06
